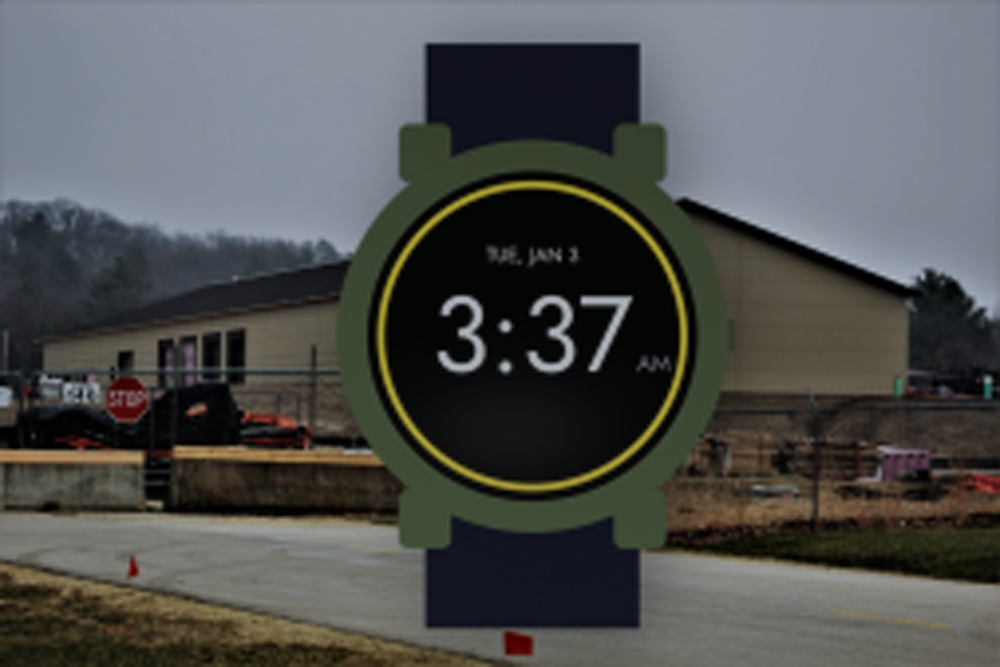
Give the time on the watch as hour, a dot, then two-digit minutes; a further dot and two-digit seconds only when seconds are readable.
3.37
